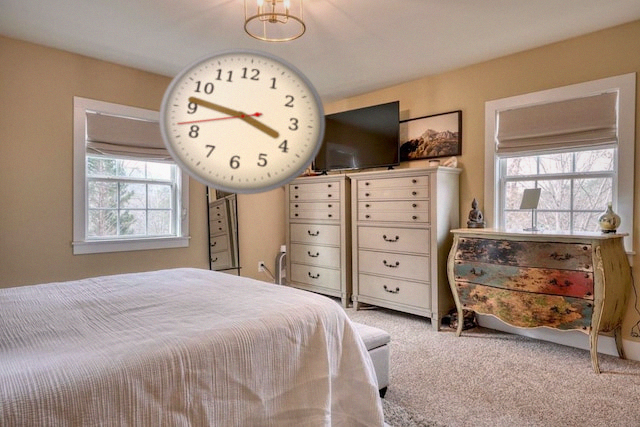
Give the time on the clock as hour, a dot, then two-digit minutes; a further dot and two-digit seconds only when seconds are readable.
3.46.42
